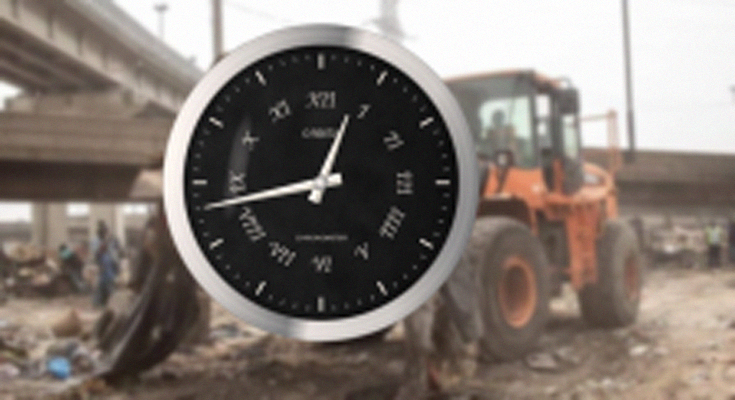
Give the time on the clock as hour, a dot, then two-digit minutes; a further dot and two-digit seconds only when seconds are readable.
12.43
